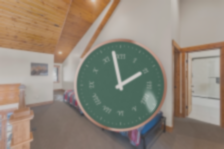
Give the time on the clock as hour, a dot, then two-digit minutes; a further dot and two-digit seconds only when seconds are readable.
1.58
